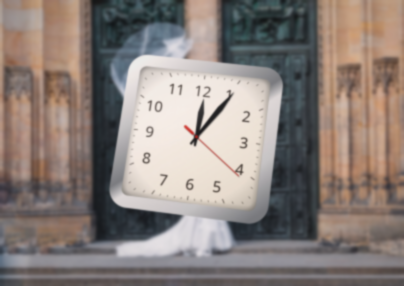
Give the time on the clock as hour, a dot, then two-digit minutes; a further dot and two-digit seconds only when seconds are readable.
12.05.21
